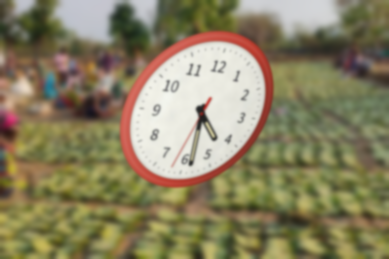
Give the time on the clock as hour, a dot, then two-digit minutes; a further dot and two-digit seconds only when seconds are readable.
4.28.32
